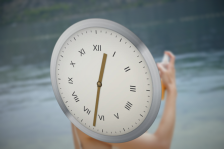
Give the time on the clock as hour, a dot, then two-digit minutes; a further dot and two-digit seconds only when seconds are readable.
12.32
